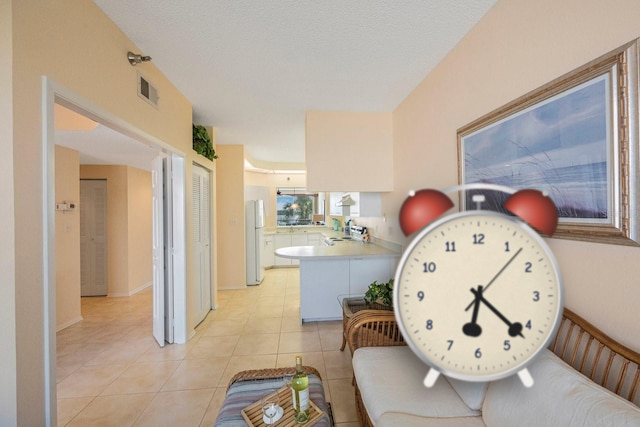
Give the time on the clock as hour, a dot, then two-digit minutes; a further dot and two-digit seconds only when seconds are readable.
6.22.07
